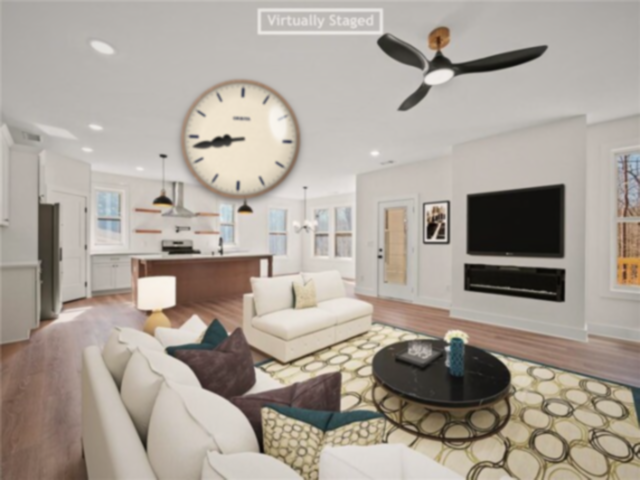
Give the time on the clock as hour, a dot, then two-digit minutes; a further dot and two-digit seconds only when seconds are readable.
8.43
